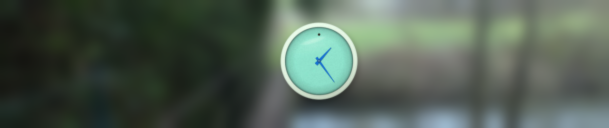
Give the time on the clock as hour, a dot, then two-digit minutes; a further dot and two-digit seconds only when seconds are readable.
1.24
